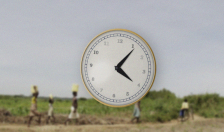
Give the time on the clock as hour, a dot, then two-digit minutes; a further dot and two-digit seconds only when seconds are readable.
4.06
